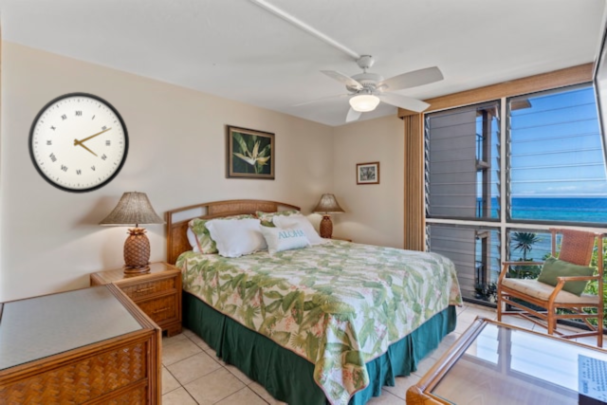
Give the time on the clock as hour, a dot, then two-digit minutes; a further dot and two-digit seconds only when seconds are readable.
4.11
